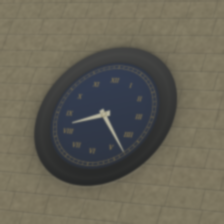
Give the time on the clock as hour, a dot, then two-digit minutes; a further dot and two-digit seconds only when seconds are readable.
8.23
